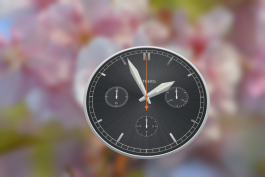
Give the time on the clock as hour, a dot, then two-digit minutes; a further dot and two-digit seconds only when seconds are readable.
1.56
